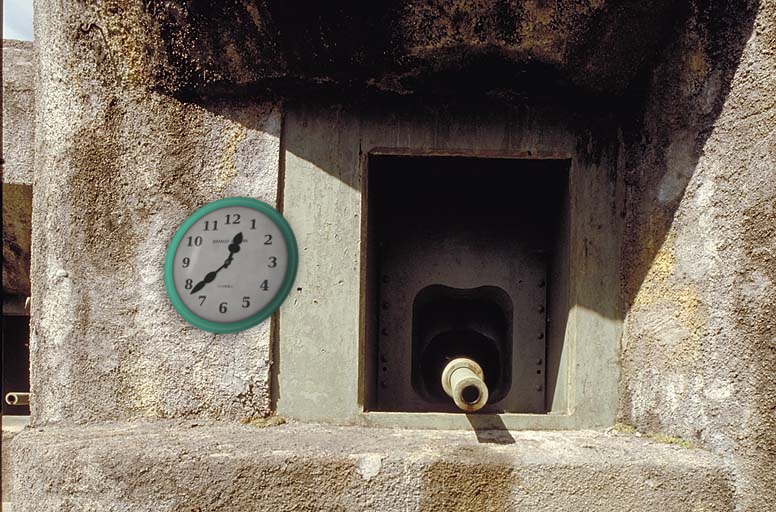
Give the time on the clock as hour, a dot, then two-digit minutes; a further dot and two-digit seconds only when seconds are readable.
12.38
